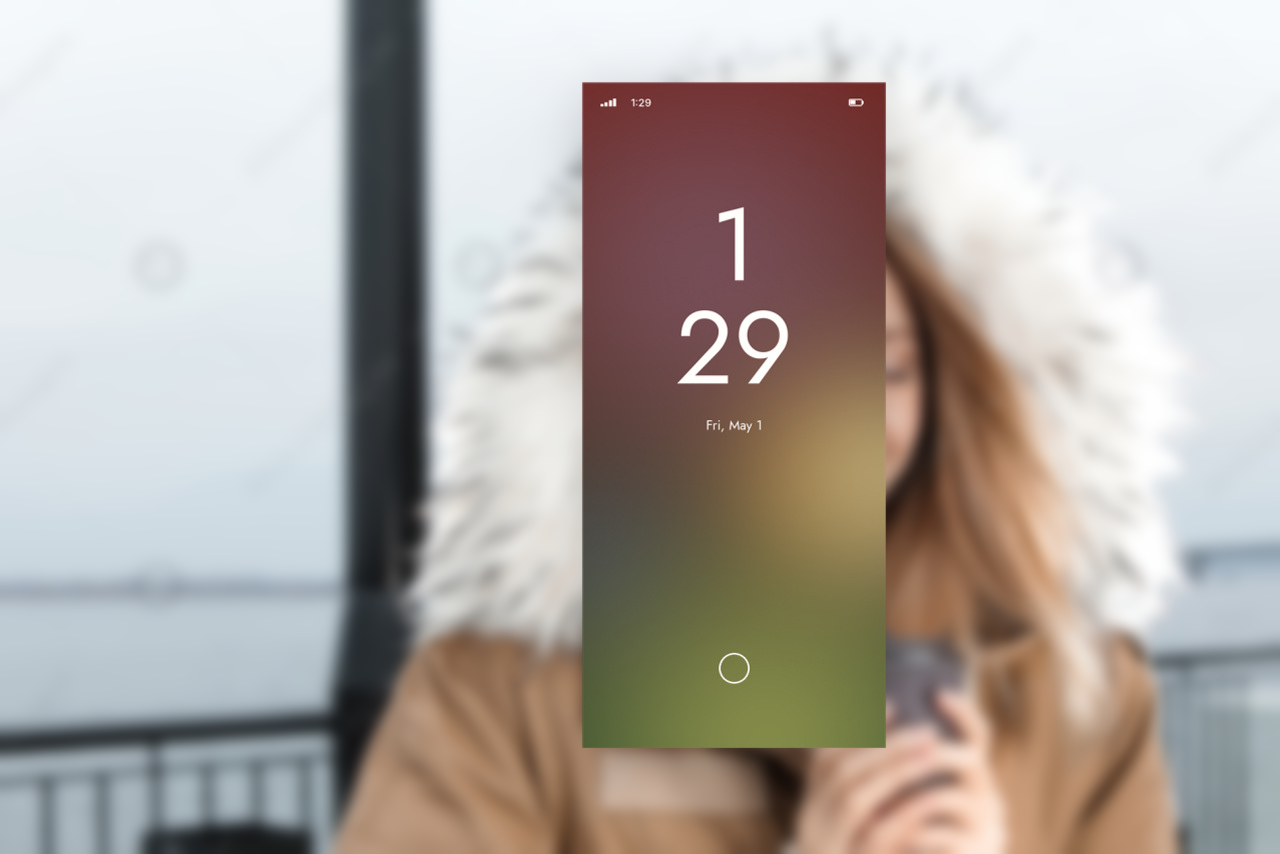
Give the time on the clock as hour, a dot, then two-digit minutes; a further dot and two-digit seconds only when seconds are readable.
1.29
